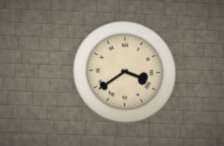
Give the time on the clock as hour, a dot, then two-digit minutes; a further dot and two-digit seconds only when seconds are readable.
3.39
